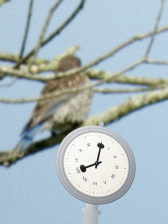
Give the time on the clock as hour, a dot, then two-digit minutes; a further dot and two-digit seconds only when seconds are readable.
8.01
